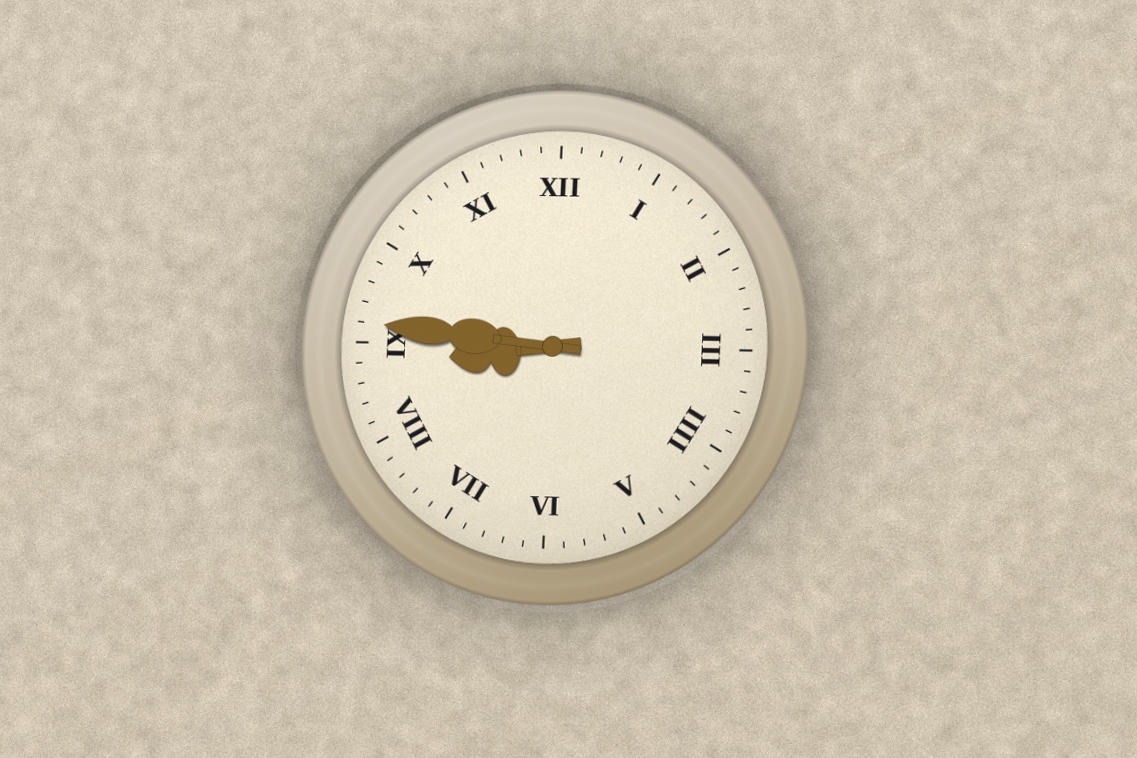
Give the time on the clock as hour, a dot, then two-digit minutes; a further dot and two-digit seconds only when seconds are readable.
8.46
